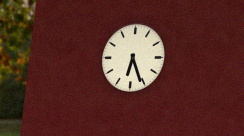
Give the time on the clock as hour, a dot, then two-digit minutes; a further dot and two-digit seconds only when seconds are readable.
6.26
